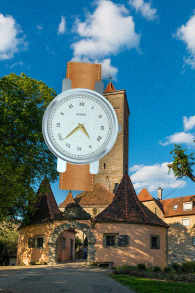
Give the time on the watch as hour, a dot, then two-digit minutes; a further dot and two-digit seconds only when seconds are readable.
4.38
